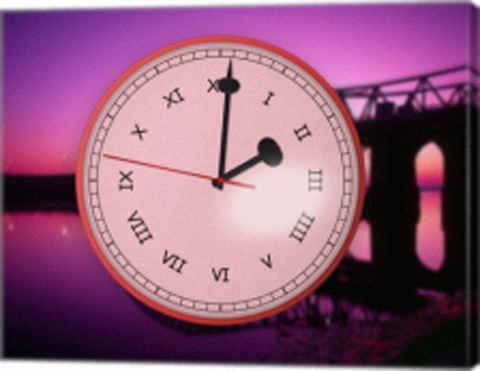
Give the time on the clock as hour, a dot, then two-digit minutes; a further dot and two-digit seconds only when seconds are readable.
2.00.47
